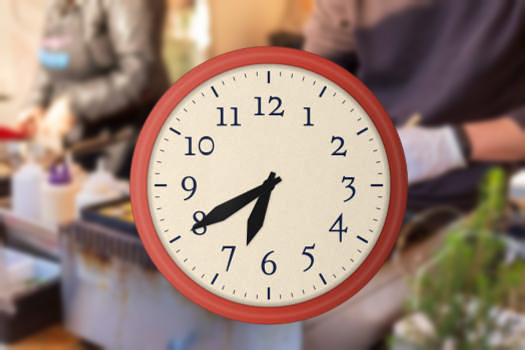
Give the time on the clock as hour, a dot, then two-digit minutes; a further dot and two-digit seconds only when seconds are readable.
6.40
